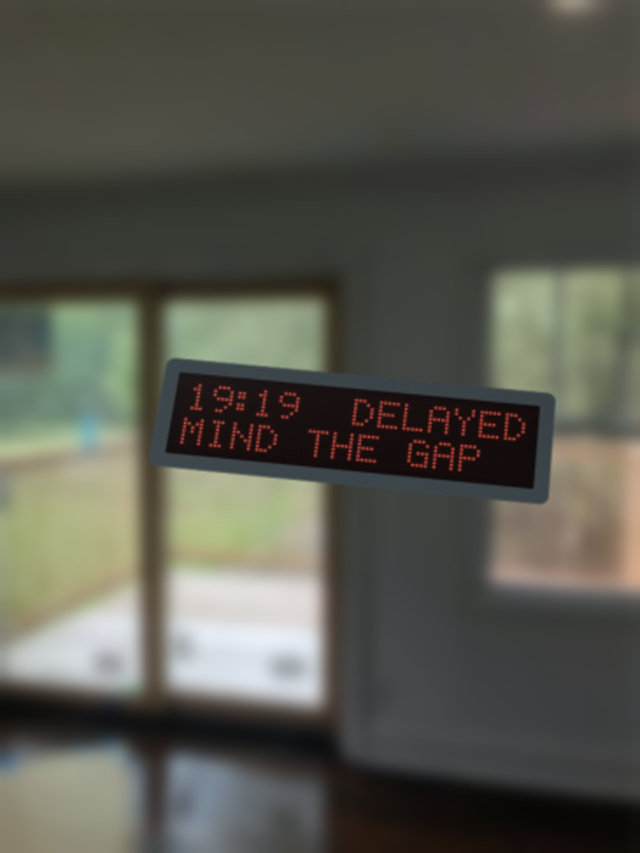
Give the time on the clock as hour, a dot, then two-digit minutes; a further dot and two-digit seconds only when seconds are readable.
19.19
